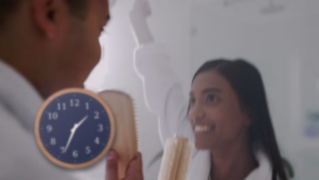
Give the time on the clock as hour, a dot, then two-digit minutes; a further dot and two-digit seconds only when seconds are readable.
1.34
